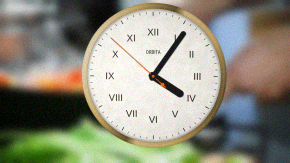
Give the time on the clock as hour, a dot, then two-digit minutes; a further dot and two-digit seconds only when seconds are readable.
4.05.52
